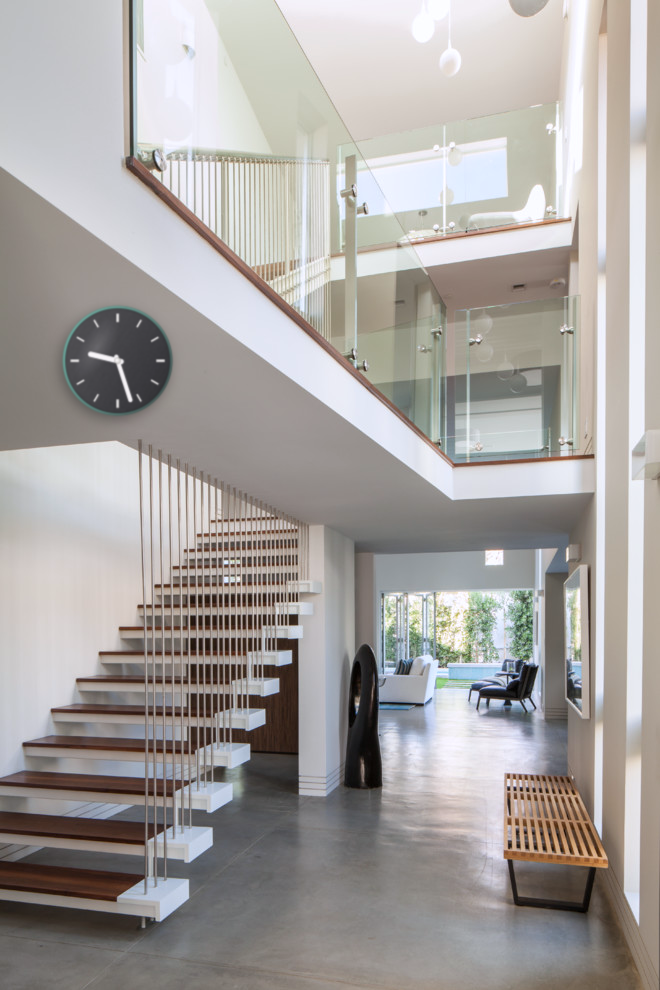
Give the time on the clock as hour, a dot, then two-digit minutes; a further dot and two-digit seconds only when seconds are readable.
9.27
